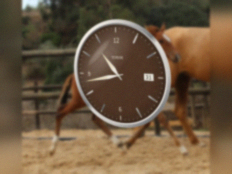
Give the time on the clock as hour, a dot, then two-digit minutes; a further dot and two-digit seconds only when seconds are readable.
10.43
